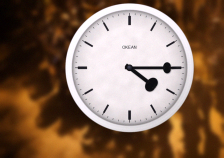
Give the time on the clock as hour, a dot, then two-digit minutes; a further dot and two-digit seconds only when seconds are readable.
4.15
